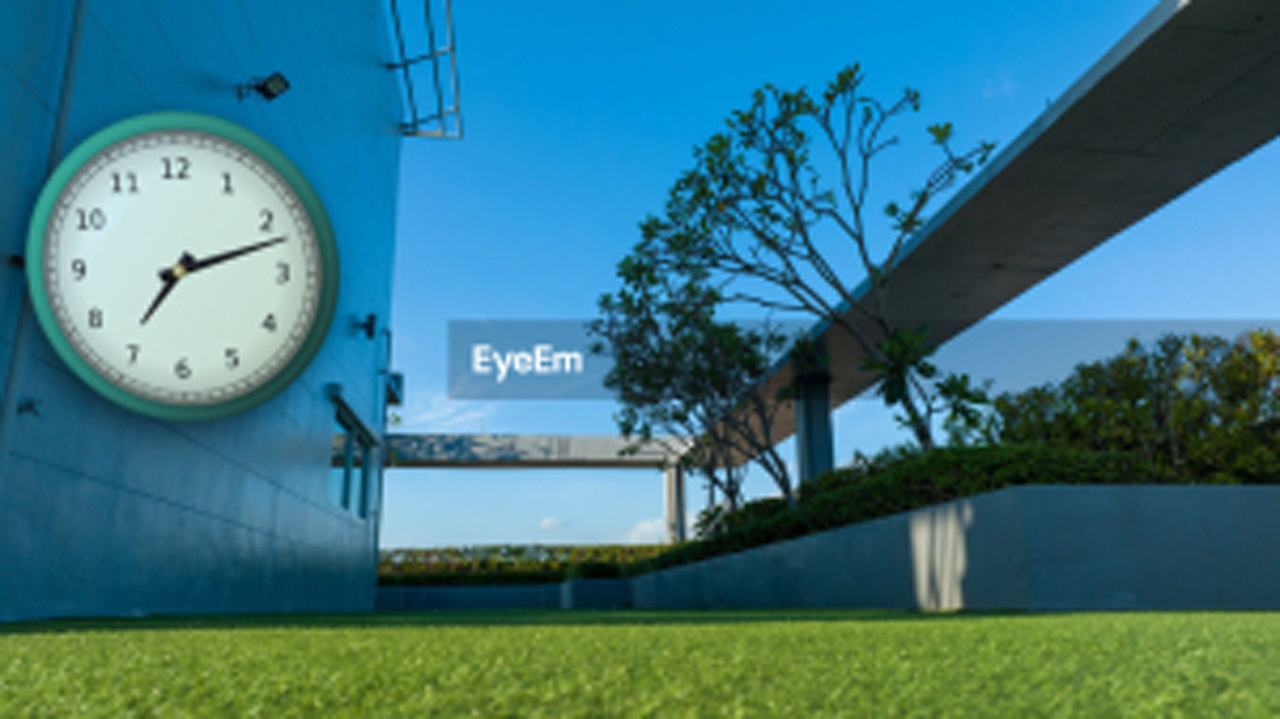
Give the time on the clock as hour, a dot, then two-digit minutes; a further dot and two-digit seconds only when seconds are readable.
7.12
